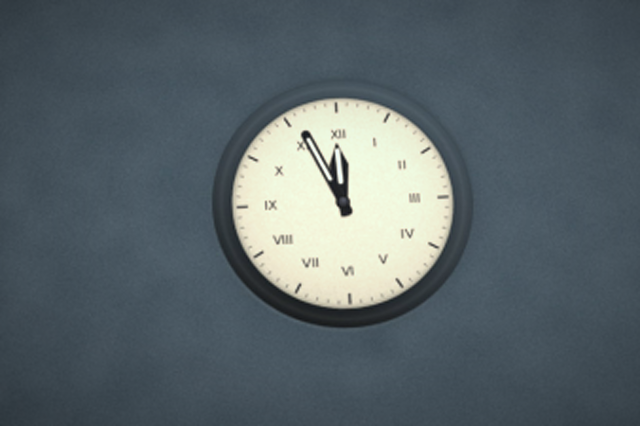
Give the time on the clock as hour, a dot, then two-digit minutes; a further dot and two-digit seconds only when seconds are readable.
11.56
